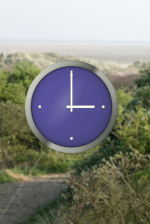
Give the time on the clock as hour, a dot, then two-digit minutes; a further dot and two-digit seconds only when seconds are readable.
3.00
